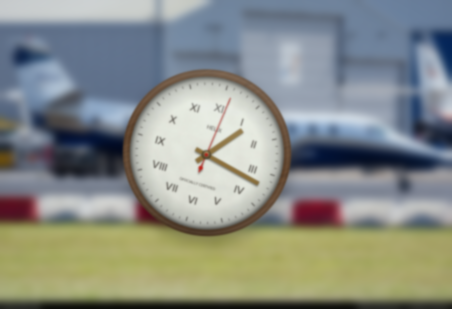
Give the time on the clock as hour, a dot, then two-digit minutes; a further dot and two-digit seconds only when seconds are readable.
1.17.01
